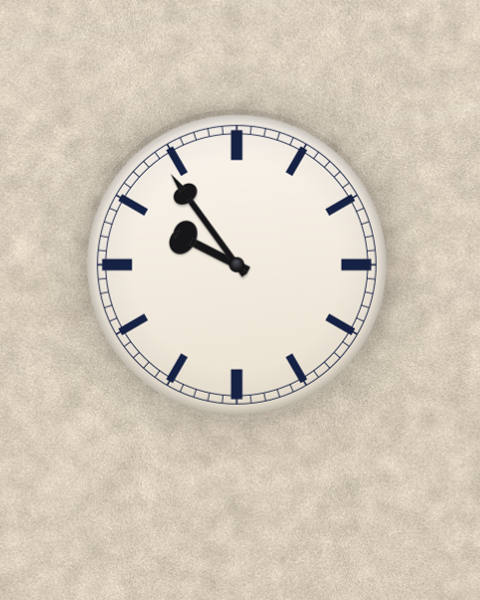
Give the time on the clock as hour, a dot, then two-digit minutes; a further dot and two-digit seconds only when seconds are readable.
9.54
